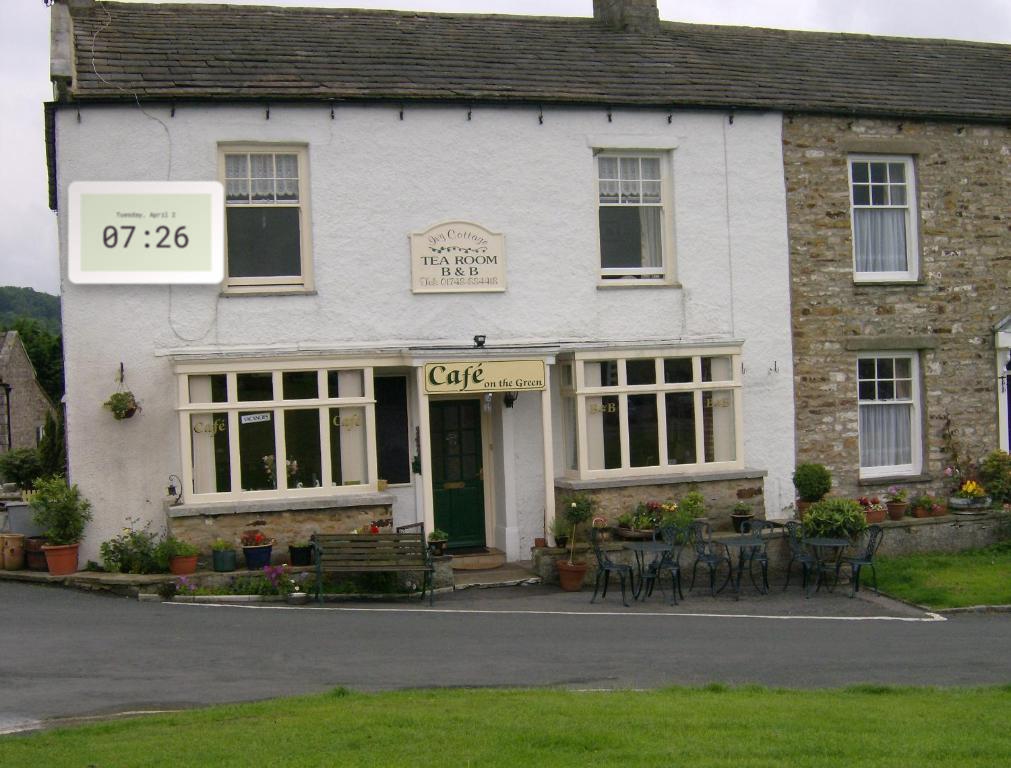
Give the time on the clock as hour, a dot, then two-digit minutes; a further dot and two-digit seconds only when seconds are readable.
7.26
